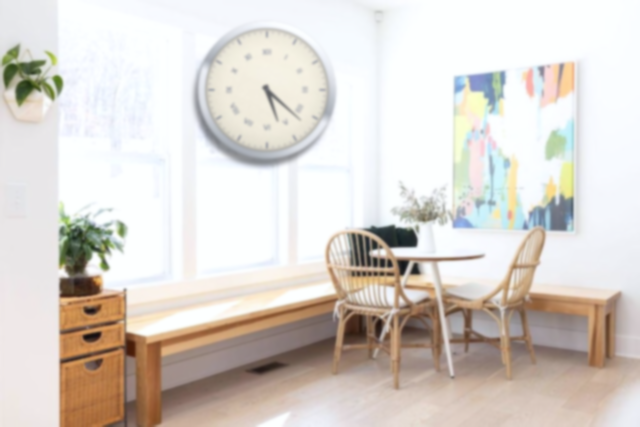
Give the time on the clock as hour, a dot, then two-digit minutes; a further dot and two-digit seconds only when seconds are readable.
5.22
